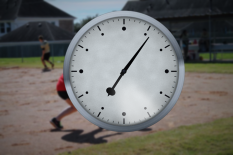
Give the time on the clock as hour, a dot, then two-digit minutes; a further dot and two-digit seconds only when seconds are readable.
7.06
